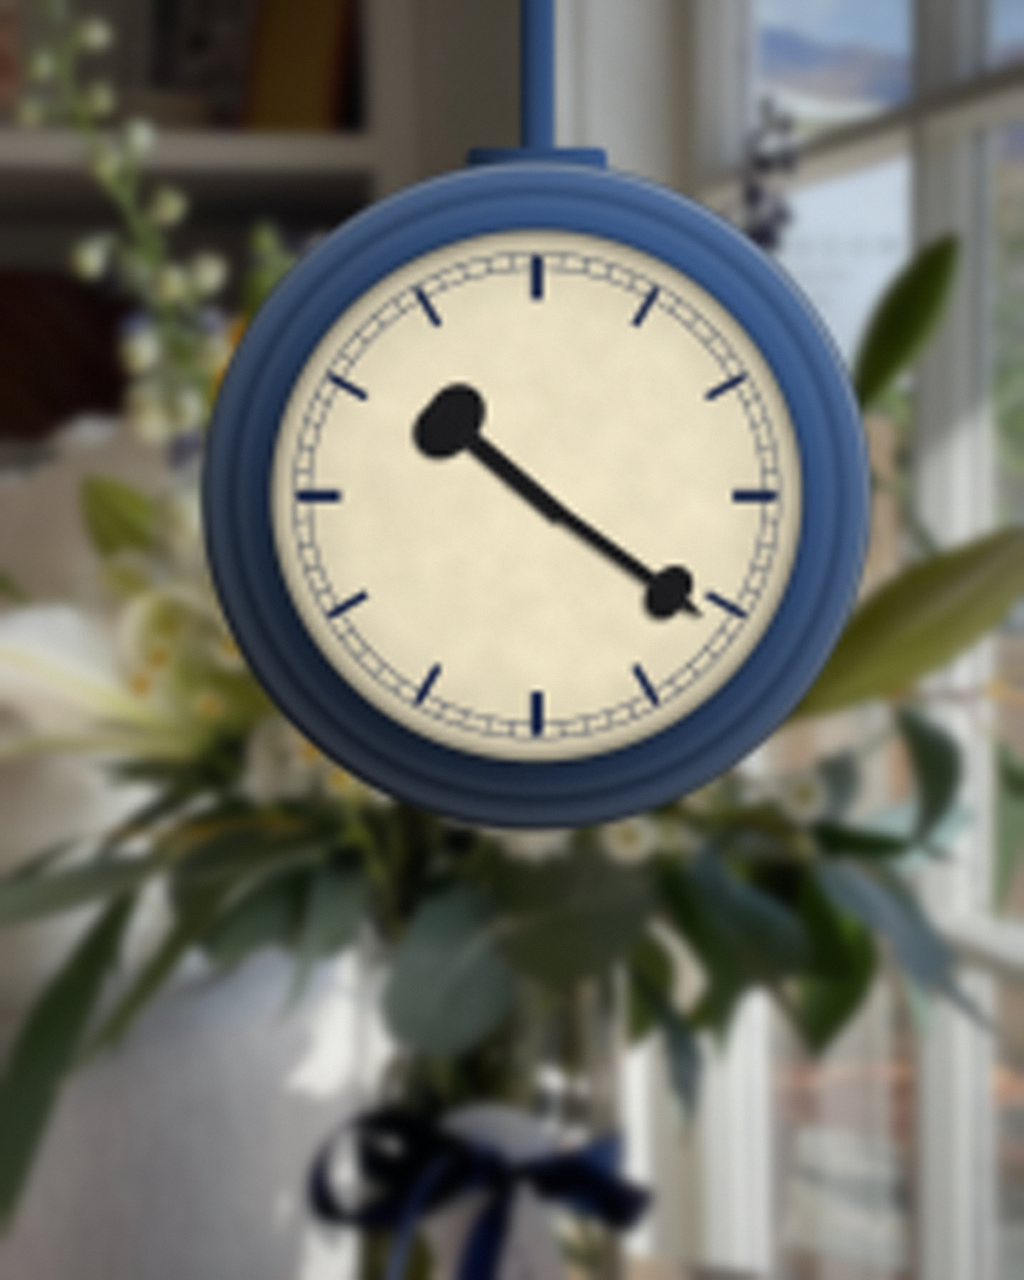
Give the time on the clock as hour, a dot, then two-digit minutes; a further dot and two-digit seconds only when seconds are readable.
10.21
